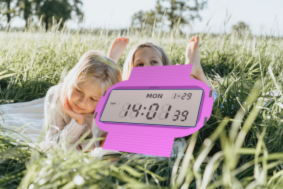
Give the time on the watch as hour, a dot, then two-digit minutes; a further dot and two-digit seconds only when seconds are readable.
14.01.39
